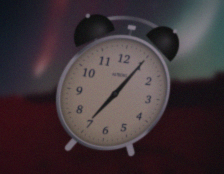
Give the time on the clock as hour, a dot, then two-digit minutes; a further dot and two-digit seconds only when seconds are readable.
7.05
